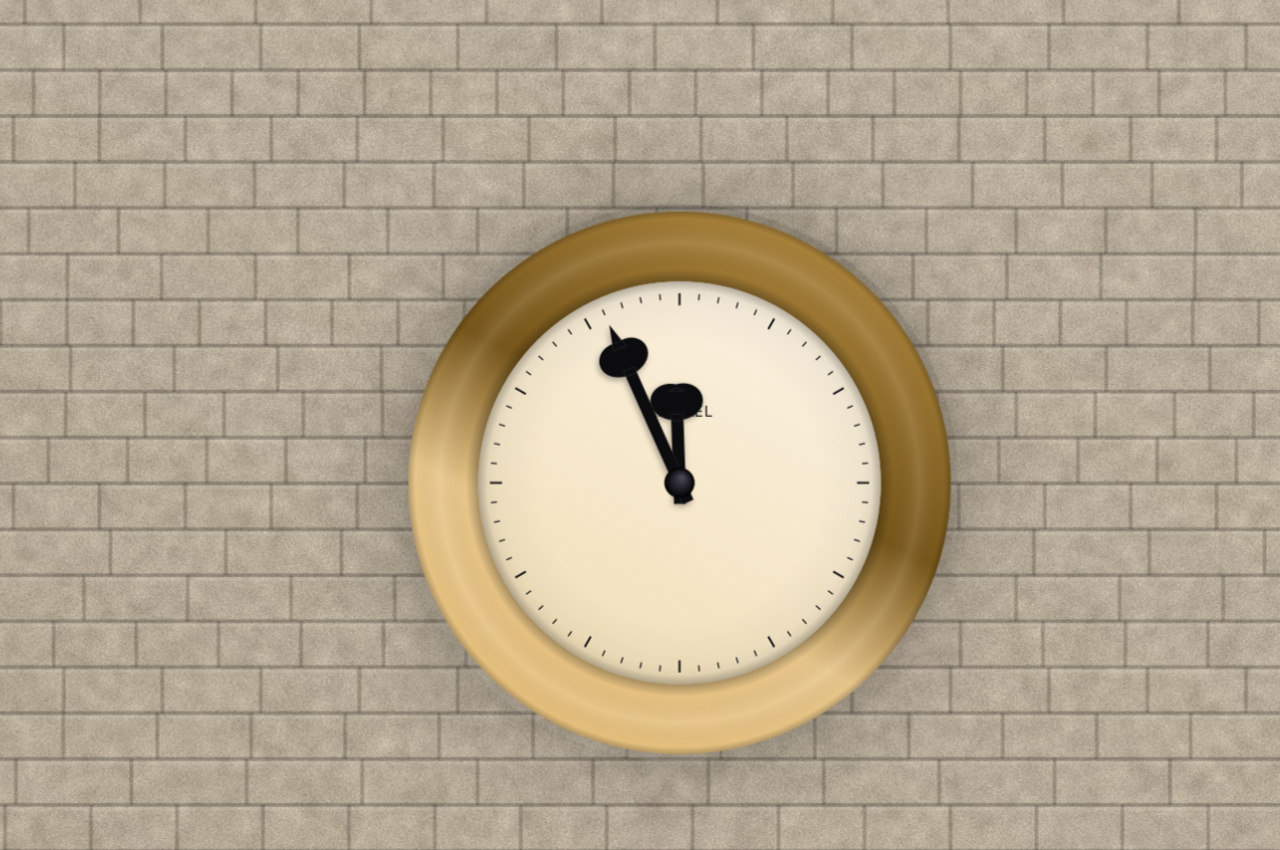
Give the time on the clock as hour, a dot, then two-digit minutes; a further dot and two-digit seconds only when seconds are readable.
11.56
